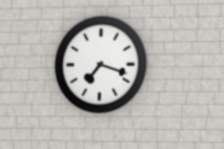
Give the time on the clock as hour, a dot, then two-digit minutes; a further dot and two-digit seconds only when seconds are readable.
7.18
